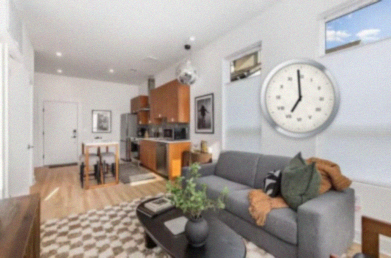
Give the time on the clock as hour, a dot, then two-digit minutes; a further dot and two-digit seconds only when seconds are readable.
6.59
